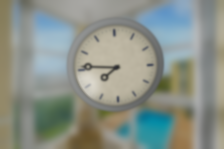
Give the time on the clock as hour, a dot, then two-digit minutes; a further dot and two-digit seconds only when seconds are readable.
7.46
